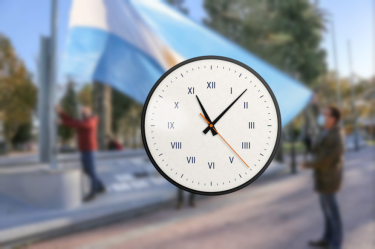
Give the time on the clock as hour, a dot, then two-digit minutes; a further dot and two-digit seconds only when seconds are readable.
11.07.23
